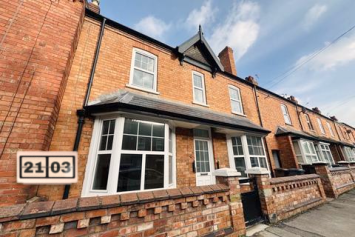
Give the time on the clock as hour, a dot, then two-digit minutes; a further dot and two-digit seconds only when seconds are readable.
21.03
